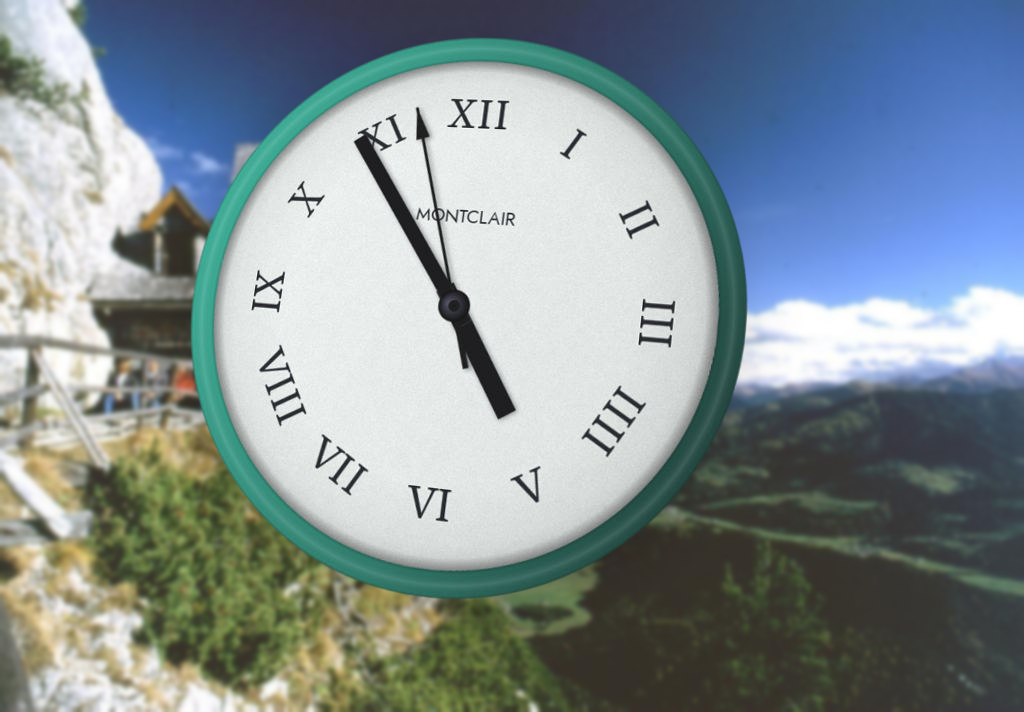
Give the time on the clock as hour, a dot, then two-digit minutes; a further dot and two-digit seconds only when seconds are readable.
4.53.57
